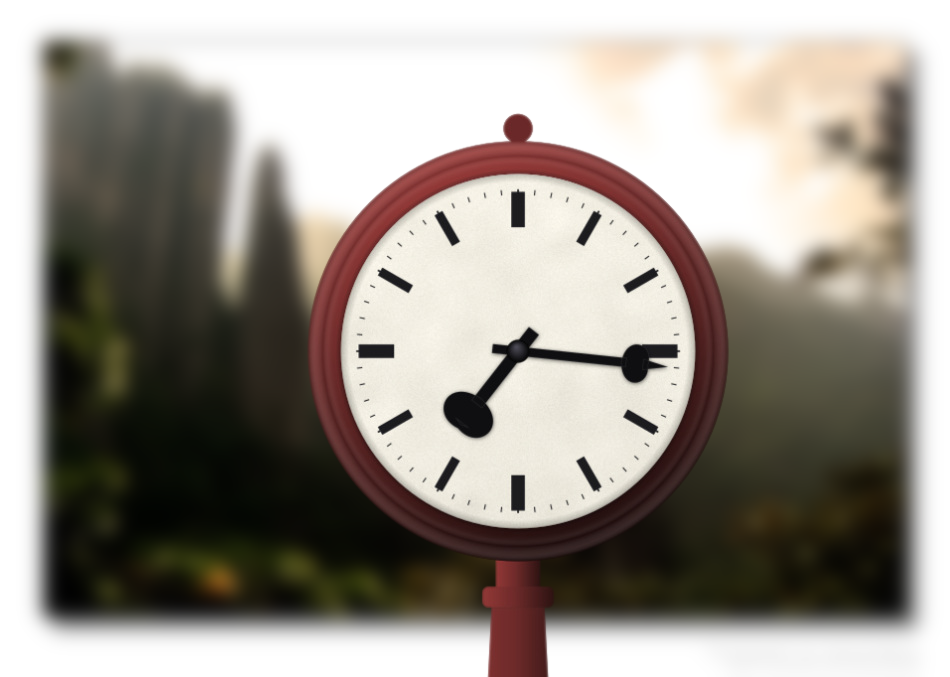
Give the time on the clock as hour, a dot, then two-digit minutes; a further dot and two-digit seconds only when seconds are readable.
7.16
